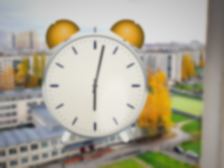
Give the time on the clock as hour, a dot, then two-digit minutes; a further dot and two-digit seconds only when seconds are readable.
6.02
